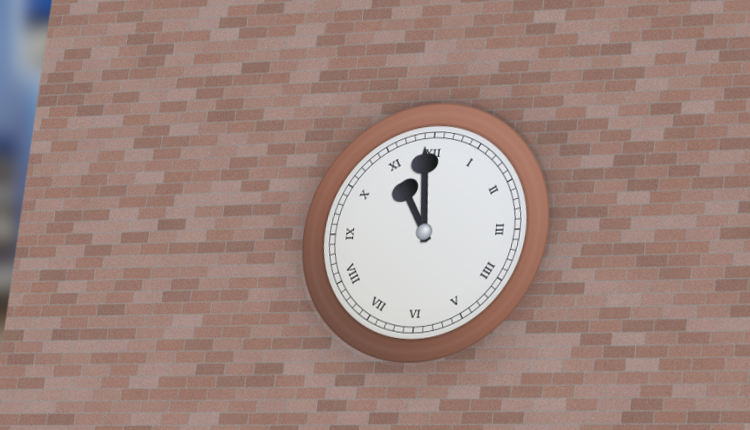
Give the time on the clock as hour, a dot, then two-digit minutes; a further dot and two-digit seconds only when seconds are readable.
10.59
